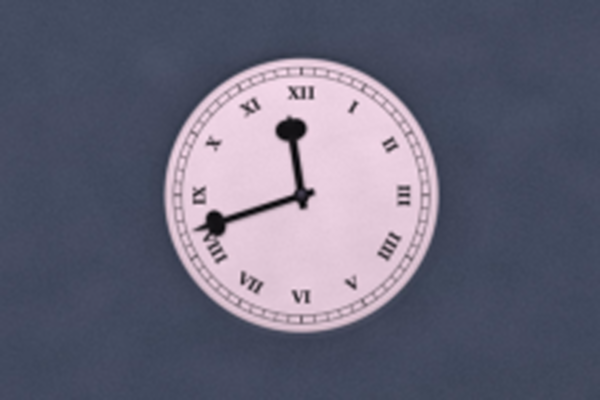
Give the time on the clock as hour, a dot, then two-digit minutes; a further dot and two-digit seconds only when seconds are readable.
11.42
